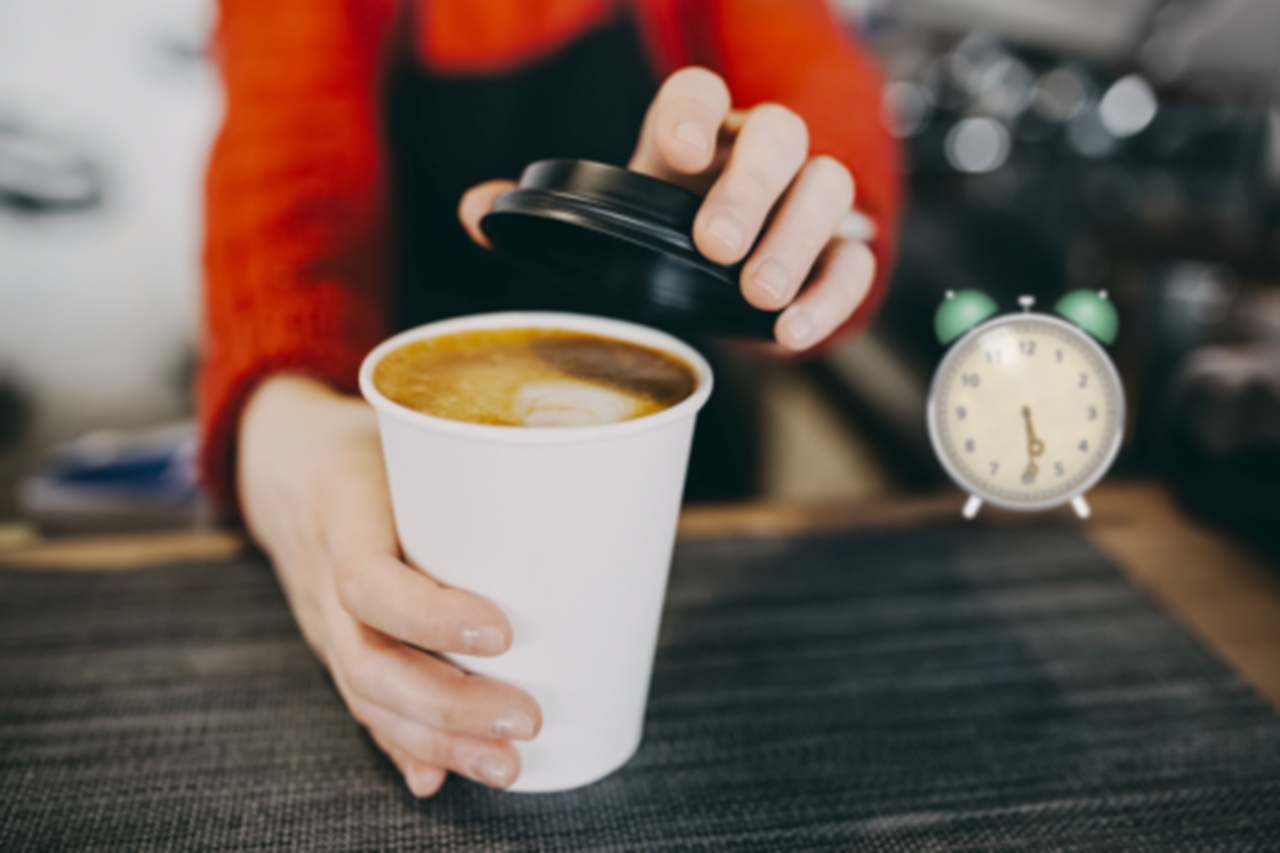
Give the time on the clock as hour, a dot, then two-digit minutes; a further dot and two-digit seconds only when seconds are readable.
5.29
